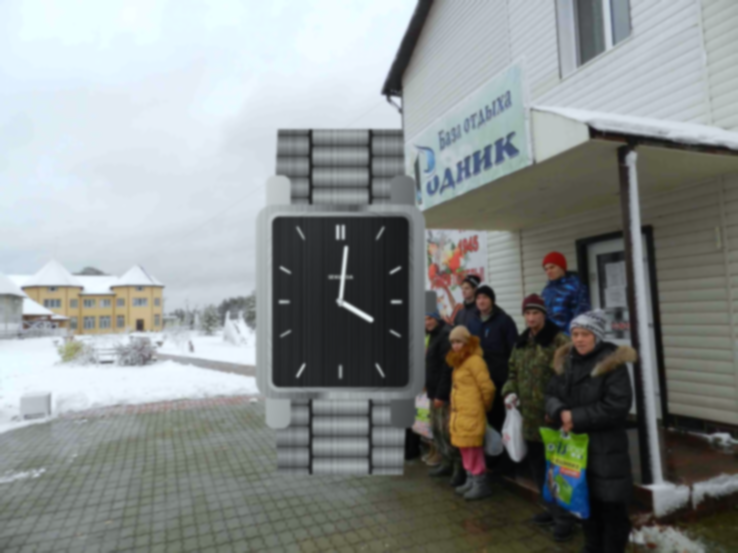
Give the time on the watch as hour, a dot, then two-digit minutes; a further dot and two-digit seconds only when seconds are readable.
4.01
